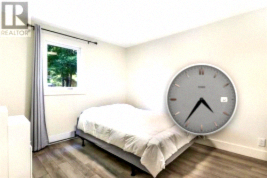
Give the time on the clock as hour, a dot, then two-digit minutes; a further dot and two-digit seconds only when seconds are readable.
4.36
